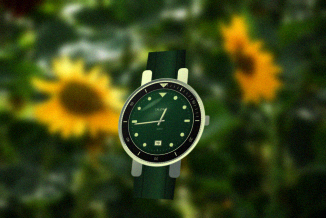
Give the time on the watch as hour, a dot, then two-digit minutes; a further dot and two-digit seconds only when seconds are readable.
12.44
